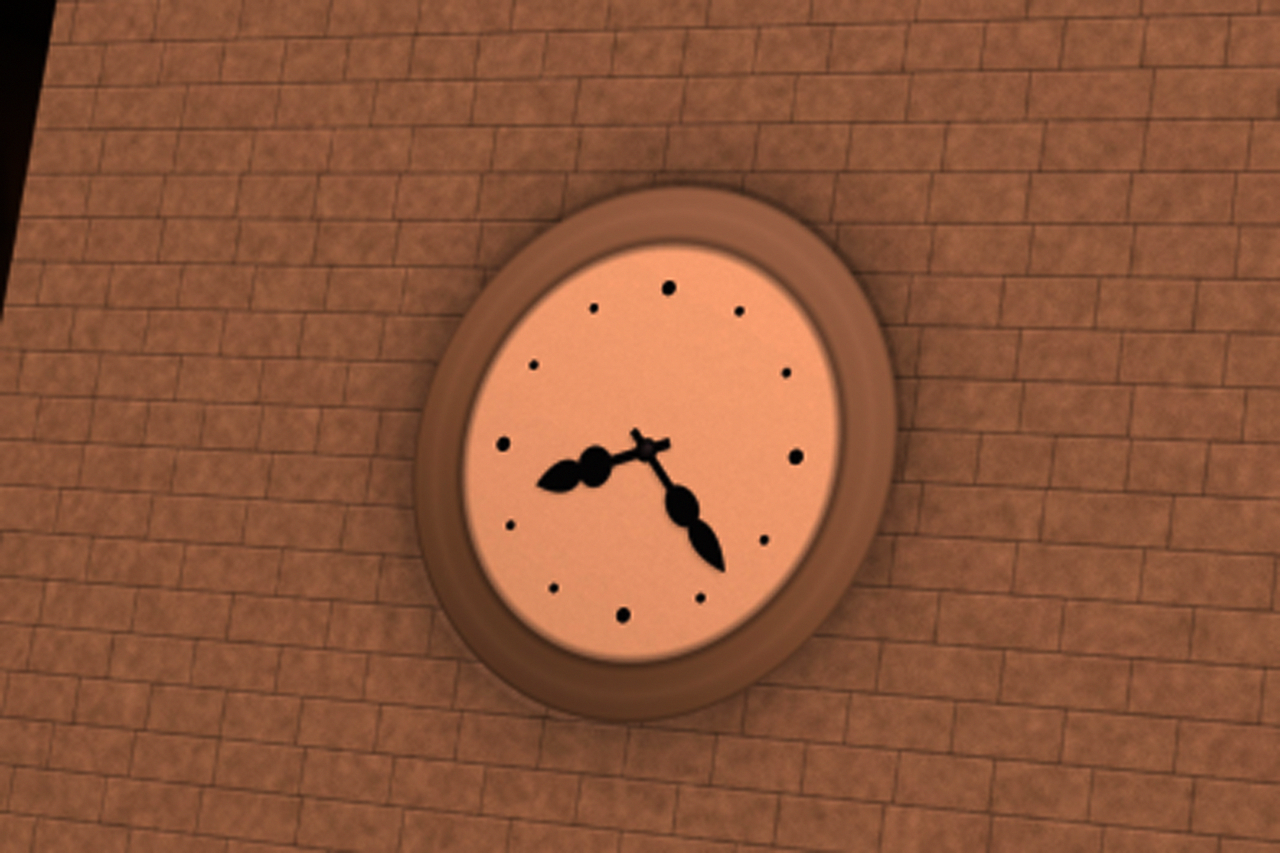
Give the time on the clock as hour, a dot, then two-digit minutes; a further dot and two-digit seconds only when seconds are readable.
8.23
